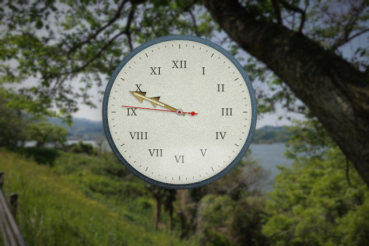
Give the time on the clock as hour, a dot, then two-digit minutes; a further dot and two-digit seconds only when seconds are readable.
9.48.46
